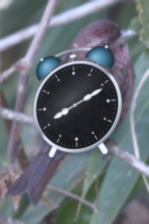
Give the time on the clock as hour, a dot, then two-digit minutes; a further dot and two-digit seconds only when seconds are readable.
8.11
